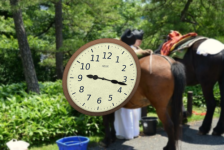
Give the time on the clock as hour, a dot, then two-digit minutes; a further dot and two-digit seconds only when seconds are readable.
9.17
